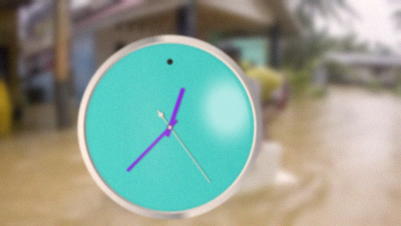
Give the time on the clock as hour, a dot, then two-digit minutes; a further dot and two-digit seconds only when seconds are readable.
12.37.24
